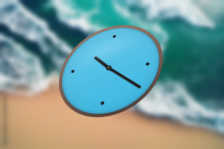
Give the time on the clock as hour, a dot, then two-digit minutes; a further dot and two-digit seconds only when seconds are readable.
10.21
